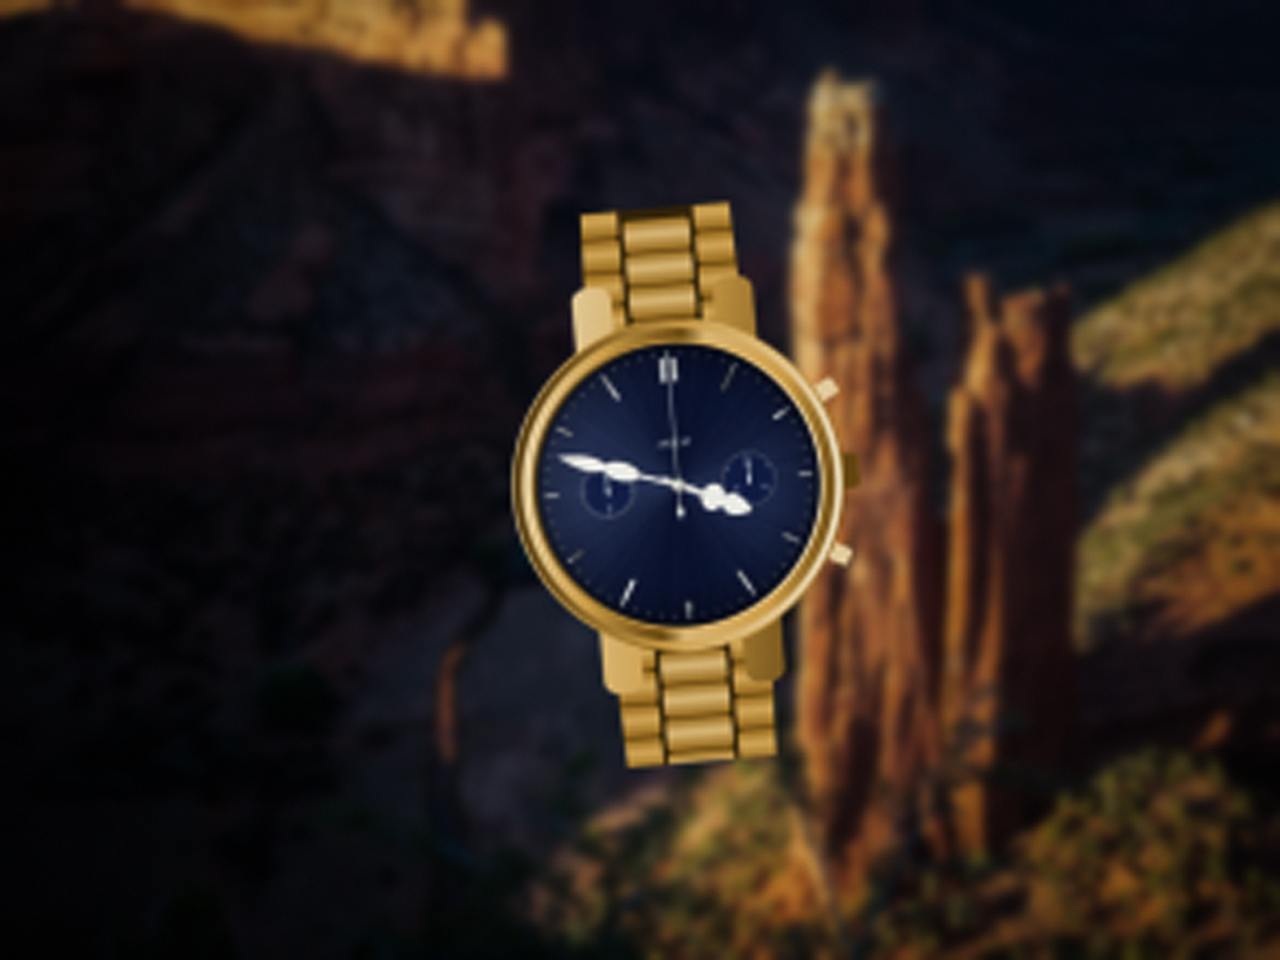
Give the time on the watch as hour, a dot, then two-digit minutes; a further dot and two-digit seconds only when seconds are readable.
3.48
